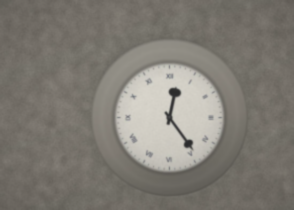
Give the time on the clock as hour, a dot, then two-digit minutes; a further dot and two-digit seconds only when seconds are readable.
12.24
